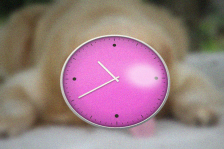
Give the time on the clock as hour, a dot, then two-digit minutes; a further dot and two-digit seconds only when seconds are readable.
10.40
